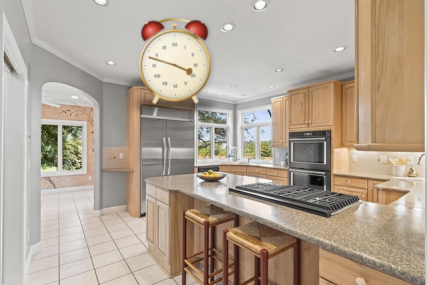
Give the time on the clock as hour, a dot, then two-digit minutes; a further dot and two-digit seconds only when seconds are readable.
3.48
